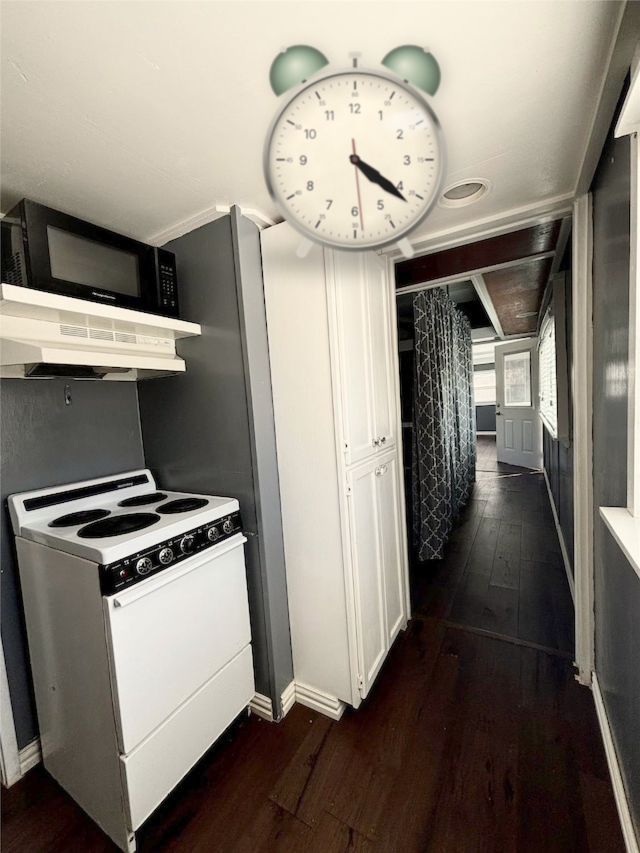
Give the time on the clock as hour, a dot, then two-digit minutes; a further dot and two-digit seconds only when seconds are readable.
4.21.29
